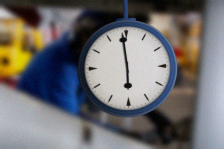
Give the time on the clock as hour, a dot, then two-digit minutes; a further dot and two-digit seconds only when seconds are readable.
5.59
